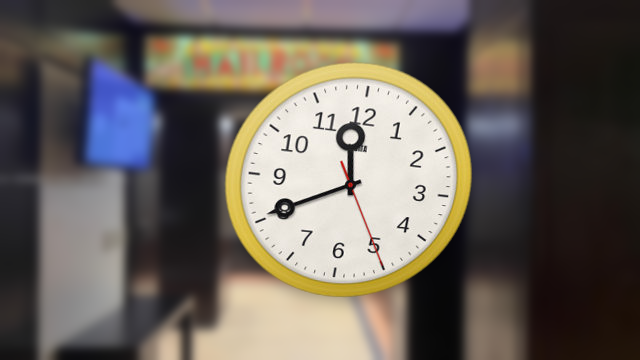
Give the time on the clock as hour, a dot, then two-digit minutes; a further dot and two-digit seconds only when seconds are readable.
11.40.25
